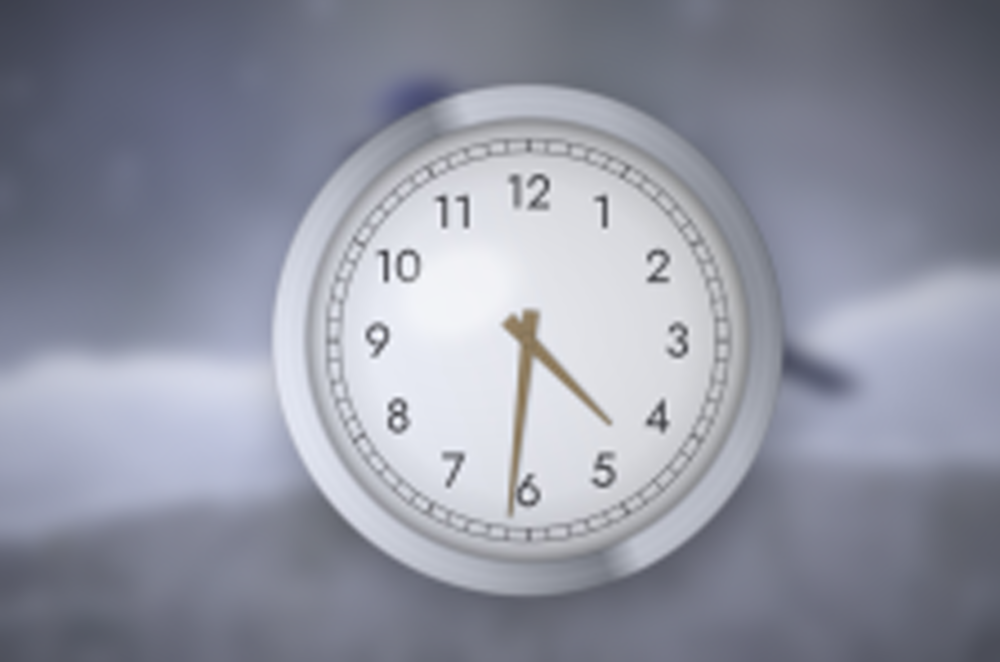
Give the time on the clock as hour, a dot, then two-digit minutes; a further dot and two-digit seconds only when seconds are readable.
4.31
